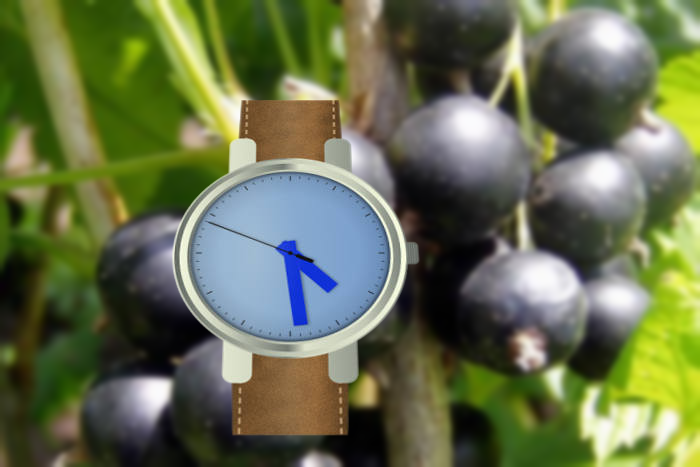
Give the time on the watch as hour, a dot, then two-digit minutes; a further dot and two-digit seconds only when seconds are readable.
4.28.49
